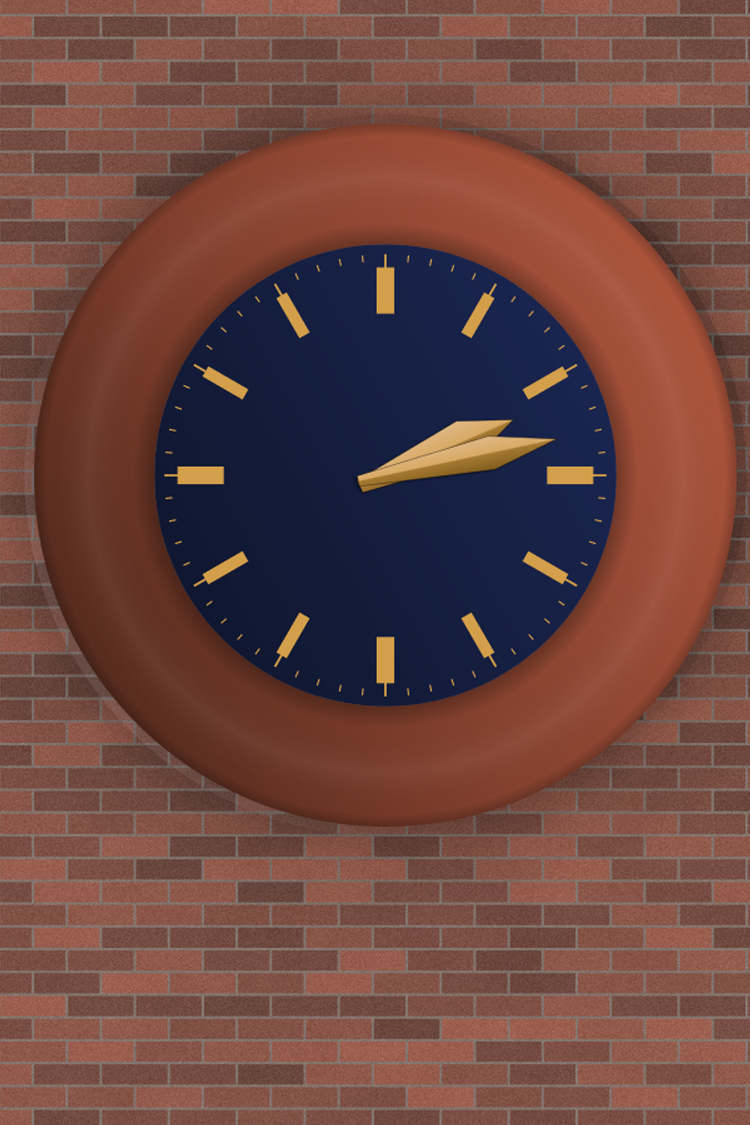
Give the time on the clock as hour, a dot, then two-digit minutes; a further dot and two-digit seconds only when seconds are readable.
2.13
